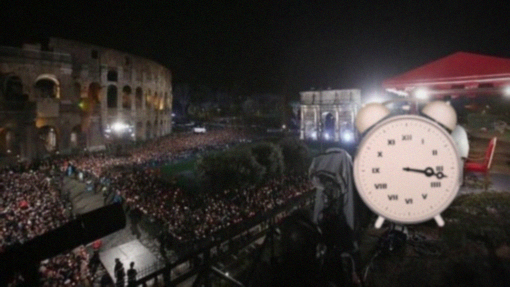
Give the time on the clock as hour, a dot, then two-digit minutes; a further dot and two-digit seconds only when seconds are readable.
3.17
